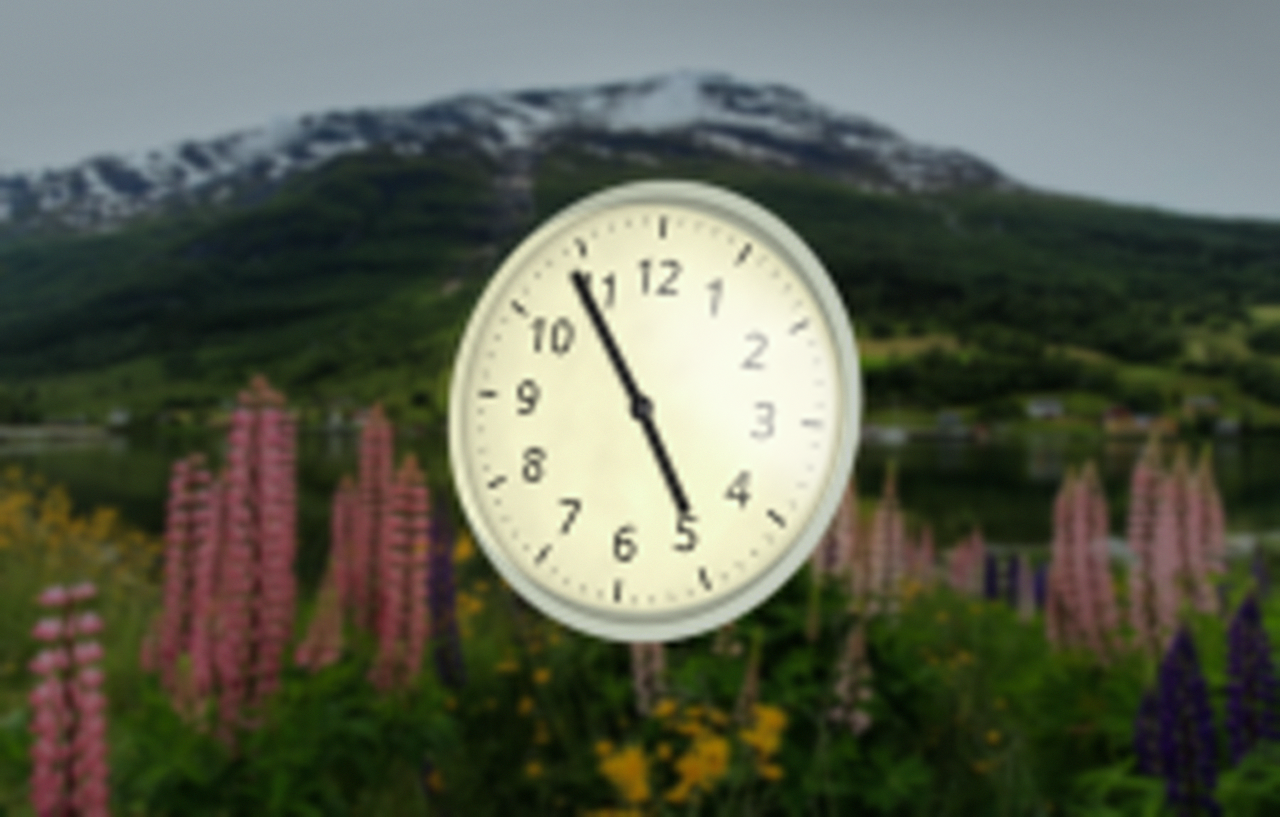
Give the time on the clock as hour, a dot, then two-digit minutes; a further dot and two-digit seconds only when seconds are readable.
4.54
